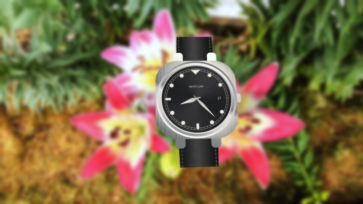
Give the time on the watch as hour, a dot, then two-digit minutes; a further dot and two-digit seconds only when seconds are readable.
8.23
